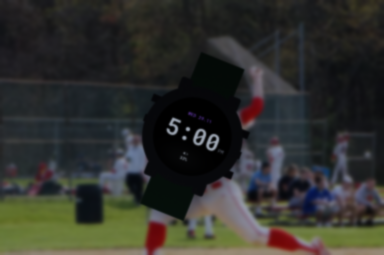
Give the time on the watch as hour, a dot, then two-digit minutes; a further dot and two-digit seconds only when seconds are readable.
5.00
